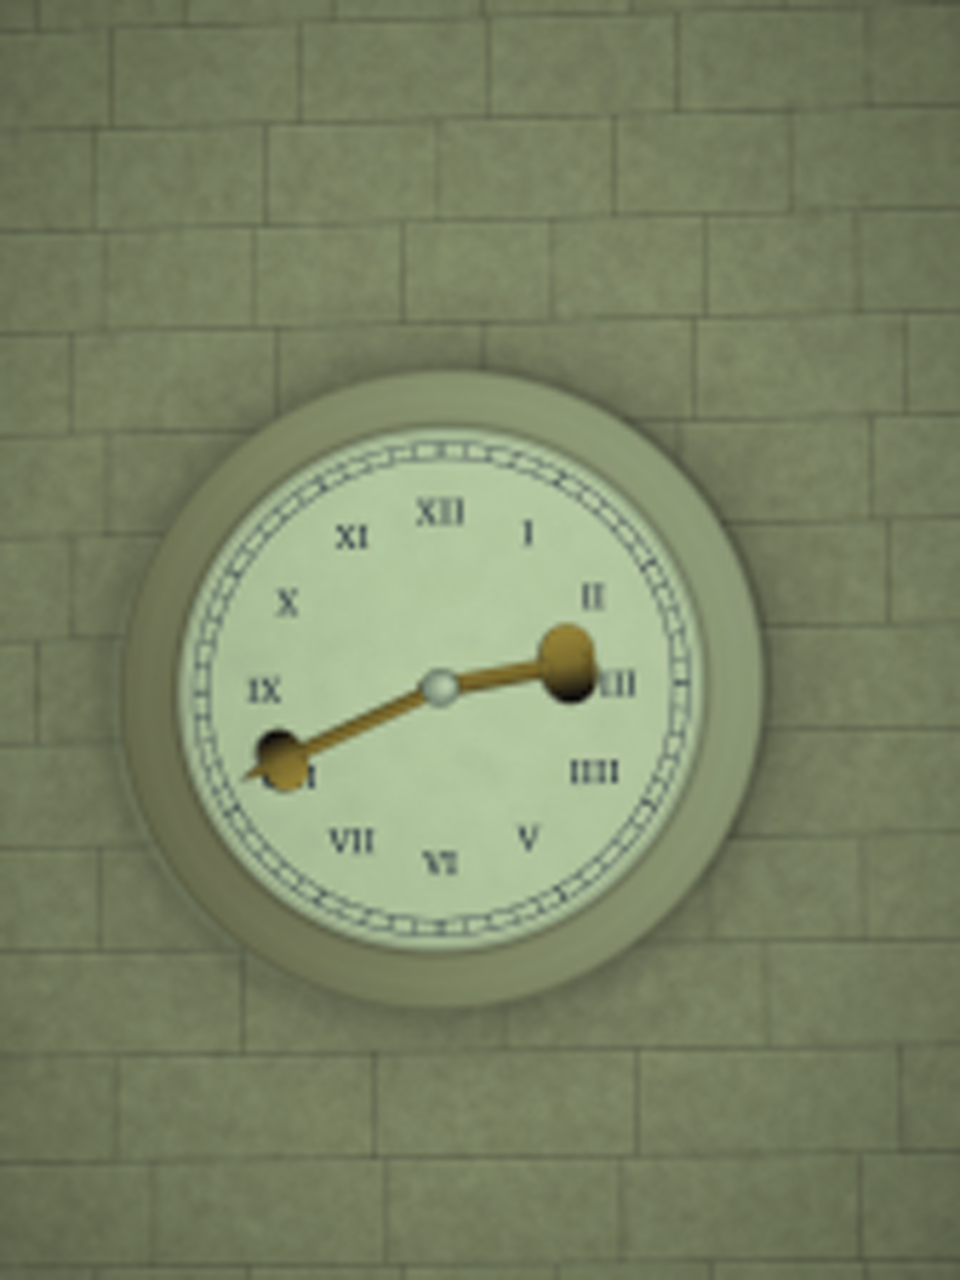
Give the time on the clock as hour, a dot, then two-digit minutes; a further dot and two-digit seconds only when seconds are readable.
2.41
